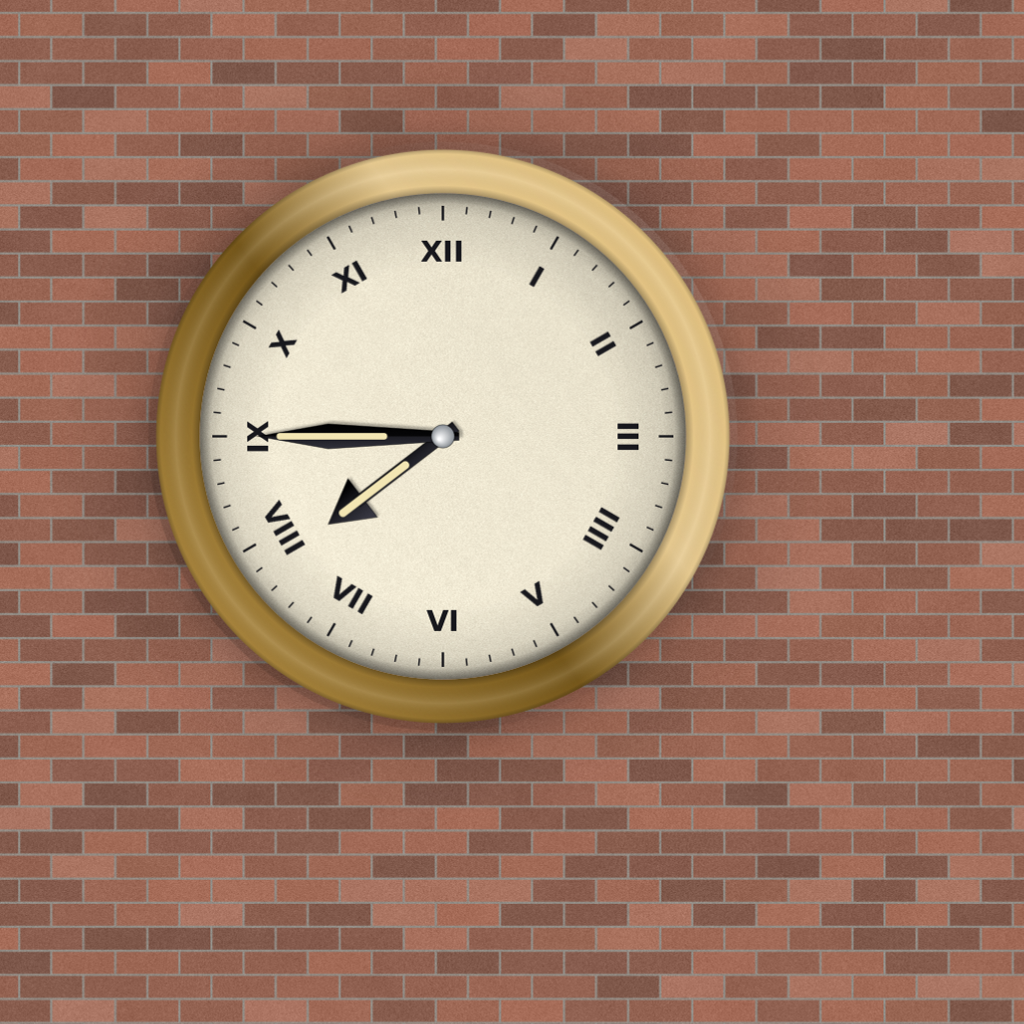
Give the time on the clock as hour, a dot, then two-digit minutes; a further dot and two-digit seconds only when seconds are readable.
7.45
